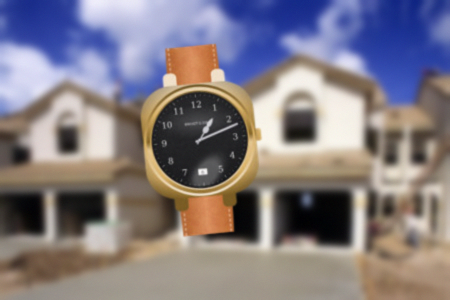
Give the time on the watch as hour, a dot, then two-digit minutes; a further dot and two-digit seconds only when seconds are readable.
1.12
